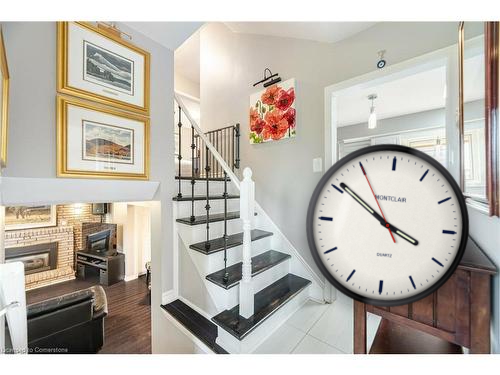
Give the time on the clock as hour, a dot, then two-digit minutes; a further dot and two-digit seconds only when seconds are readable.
3.50.55
